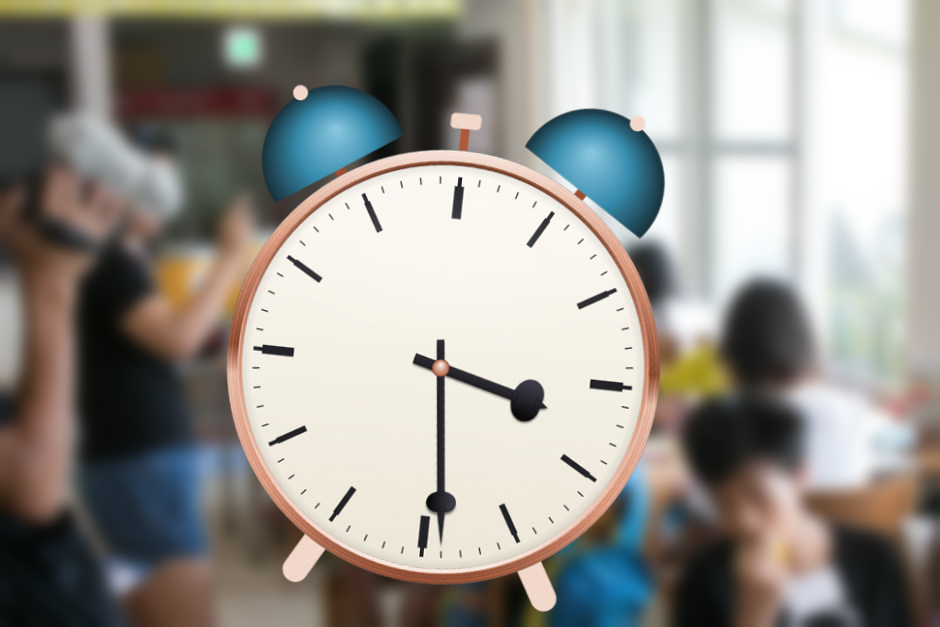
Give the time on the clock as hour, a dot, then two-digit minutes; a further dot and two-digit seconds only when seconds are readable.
3.29
